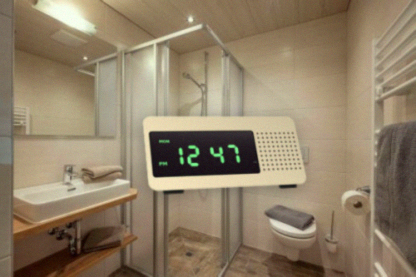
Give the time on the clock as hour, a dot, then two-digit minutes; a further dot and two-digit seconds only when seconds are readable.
12.47
